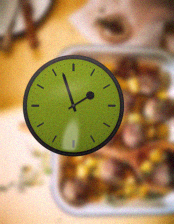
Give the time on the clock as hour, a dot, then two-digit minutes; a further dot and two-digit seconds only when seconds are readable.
1.57
